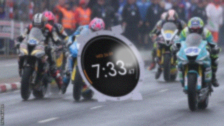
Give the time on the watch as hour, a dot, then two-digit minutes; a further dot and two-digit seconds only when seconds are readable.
7.33
